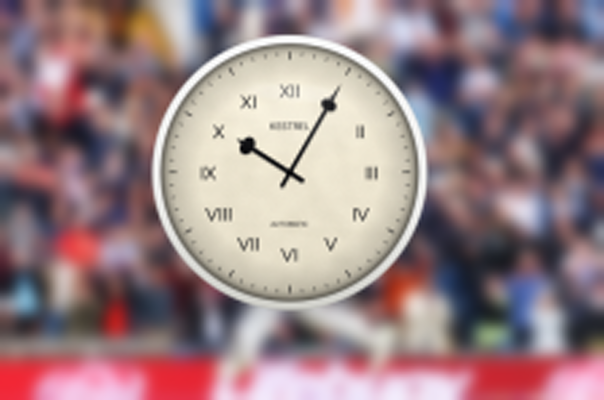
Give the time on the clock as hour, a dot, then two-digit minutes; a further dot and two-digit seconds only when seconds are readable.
10.05
